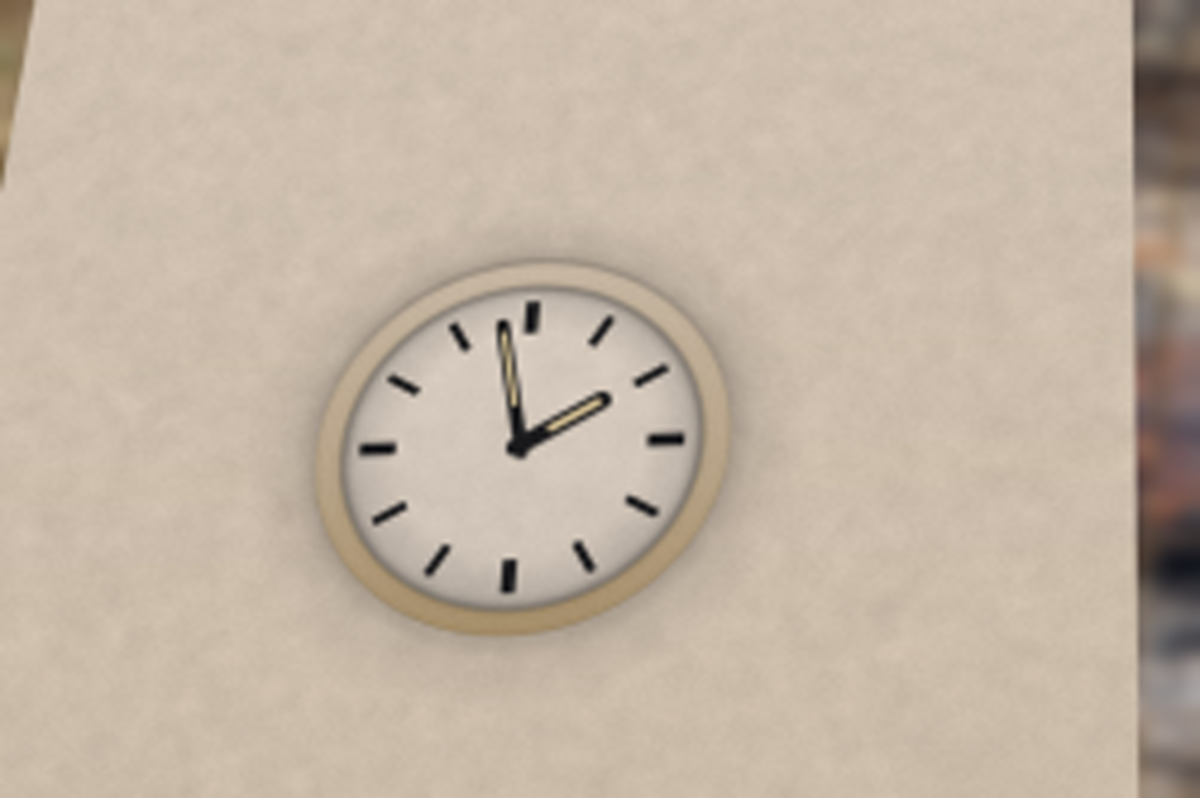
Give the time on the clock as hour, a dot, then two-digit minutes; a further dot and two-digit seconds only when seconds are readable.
1.58
